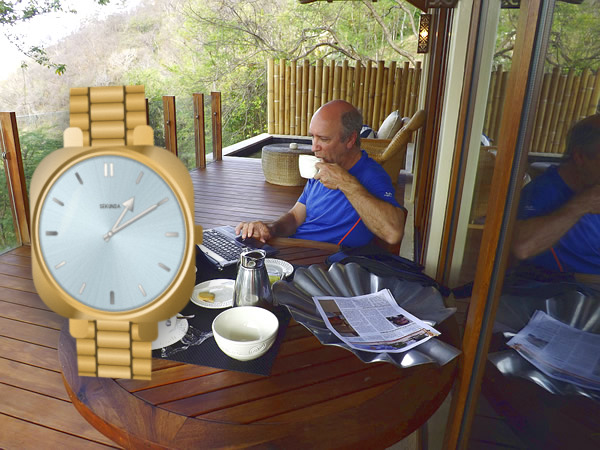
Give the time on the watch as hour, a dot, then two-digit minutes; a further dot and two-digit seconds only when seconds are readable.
1.10
